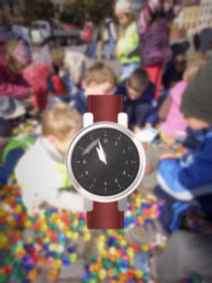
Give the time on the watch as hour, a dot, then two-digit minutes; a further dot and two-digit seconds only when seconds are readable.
10.57
